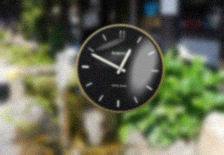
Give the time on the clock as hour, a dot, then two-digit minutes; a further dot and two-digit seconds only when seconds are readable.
12.49
